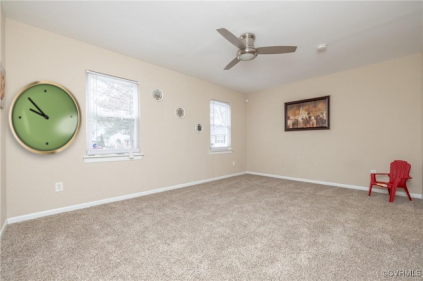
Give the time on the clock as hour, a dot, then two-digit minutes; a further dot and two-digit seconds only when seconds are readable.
9.53
